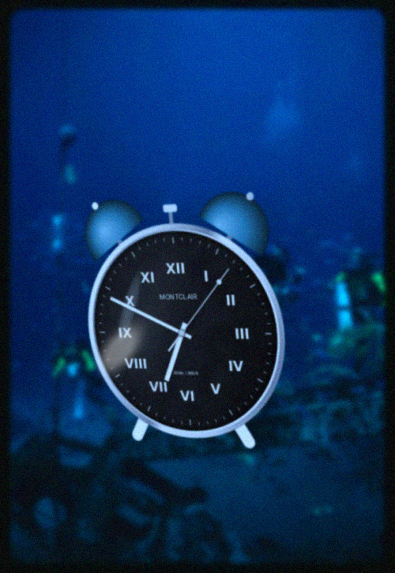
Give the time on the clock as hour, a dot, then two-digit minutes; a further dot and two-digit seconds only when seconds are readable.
6.49.07
